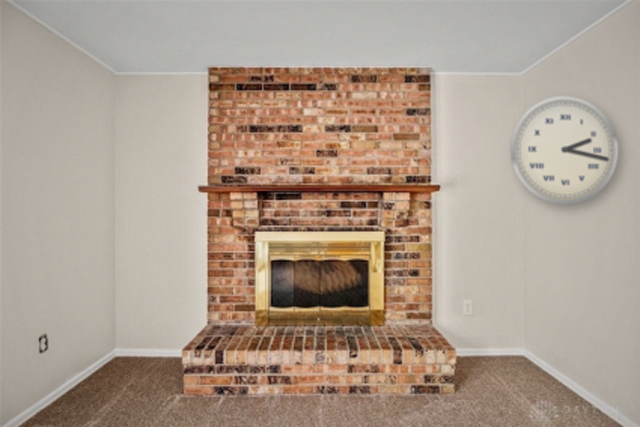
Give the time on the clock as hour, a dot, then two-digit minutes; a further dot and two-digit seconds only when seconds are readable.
2.17
